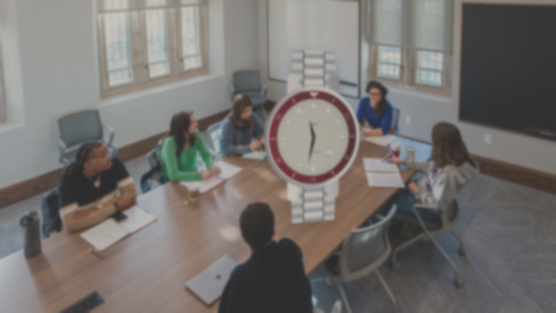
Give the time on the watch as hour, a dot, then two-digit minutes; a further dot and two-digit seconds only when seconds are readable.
11.32
